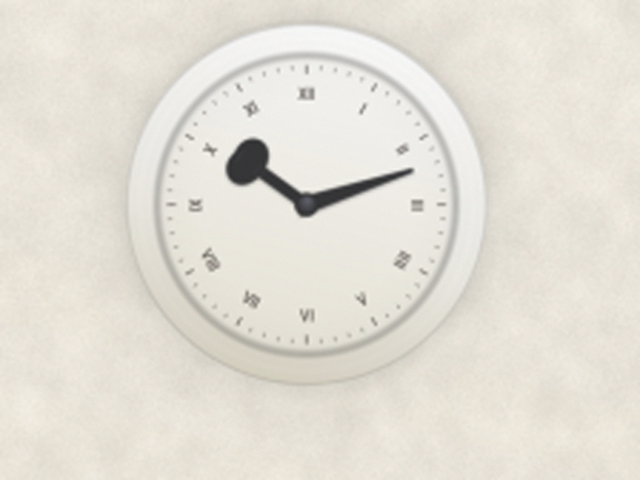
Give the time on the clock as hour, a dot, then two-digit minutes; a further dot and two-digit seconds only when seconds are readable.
10.12
